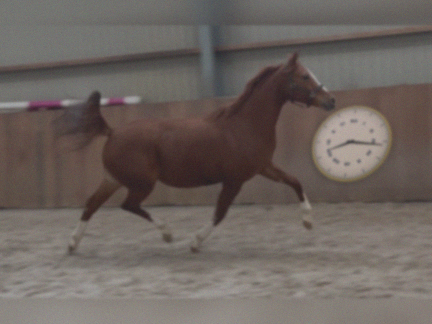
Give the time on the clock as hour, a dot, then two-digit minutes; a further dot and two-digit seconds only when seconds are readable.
8.16
